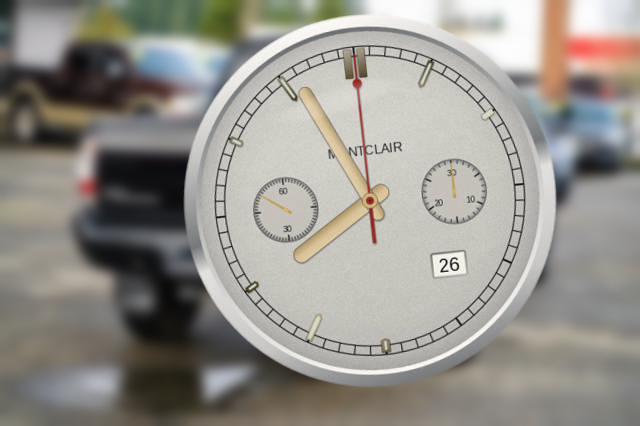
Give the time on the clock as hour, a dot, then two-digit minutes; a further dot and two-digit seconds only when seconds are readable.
7.55.51
